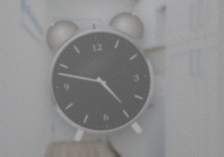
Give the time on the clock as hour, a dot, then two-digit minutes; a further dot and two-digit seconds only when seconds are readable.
4.48
